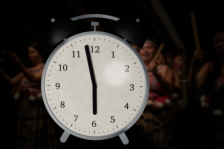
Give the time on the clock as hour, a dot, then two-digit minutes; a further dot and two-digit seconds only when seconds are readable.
5.58
